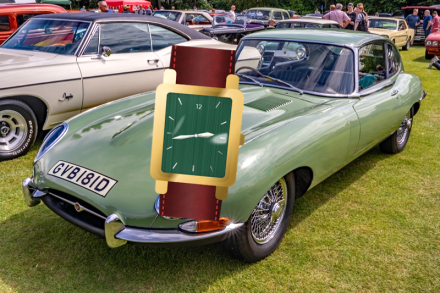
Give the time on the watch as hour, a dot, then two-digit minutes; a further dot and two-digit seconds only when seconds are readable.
2.43
